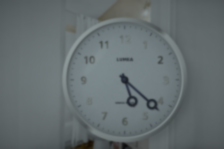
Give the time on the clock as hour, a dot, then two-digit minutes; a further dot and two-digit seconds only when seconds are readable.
5.22
